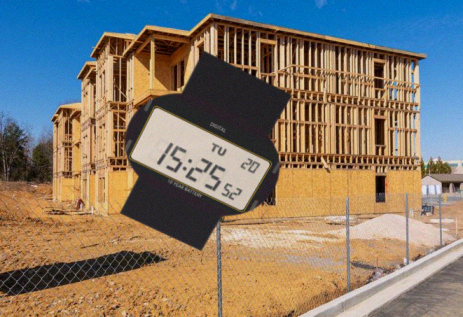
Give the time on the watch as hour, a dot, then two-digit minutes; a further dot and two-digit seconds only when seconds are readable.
15.25.52
